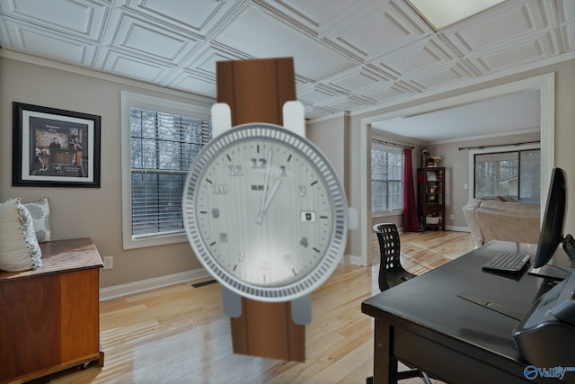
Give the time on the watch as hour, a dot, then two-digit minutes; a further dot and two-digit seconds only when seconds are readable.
1.02
